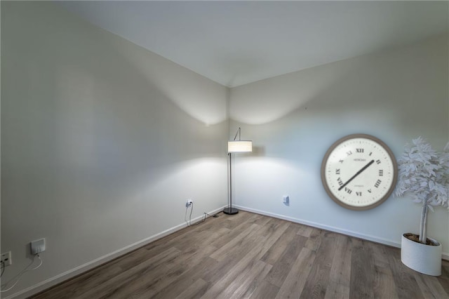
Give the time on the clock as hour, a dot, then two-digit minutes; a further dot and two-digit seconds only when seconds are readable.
1.38
